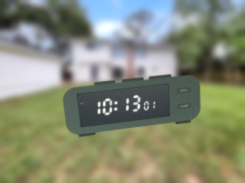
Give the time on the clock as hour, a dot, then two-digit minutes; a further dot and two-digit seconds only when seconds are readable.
10.13.01
